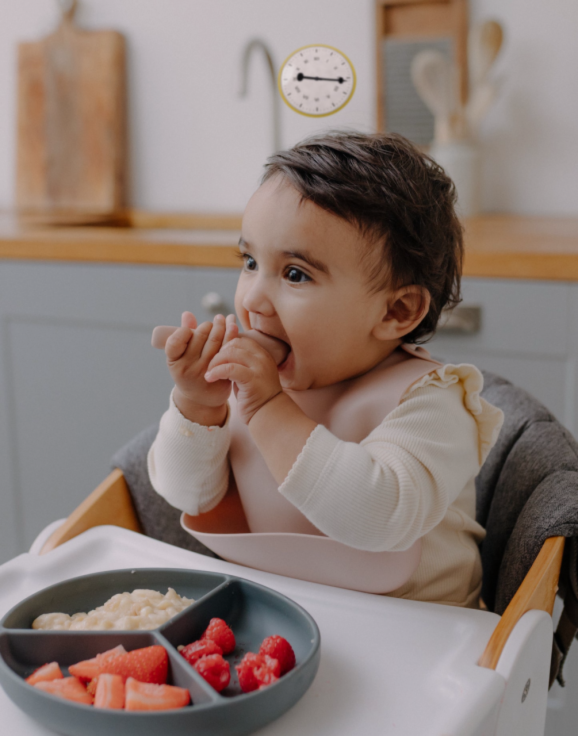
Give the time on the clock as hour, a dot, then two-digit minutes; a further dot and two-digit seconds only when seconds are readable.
9.16
